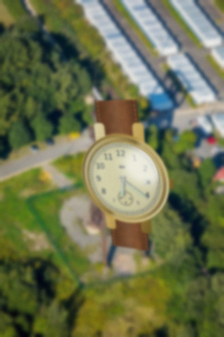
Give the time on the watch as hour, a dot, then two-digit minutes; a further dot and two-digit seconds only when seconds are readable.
6.21
